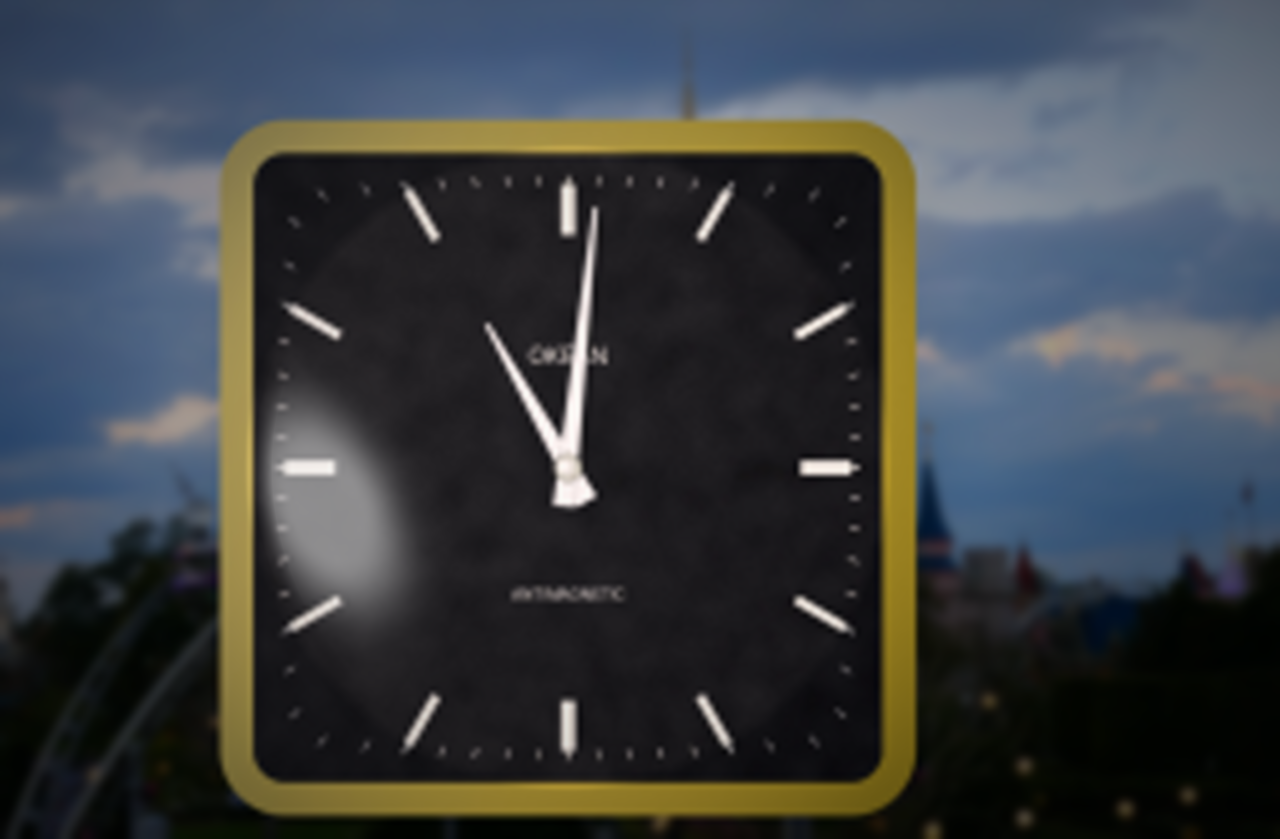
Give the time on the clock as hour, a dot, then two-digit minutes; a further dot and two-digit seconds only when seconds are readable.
11.01
